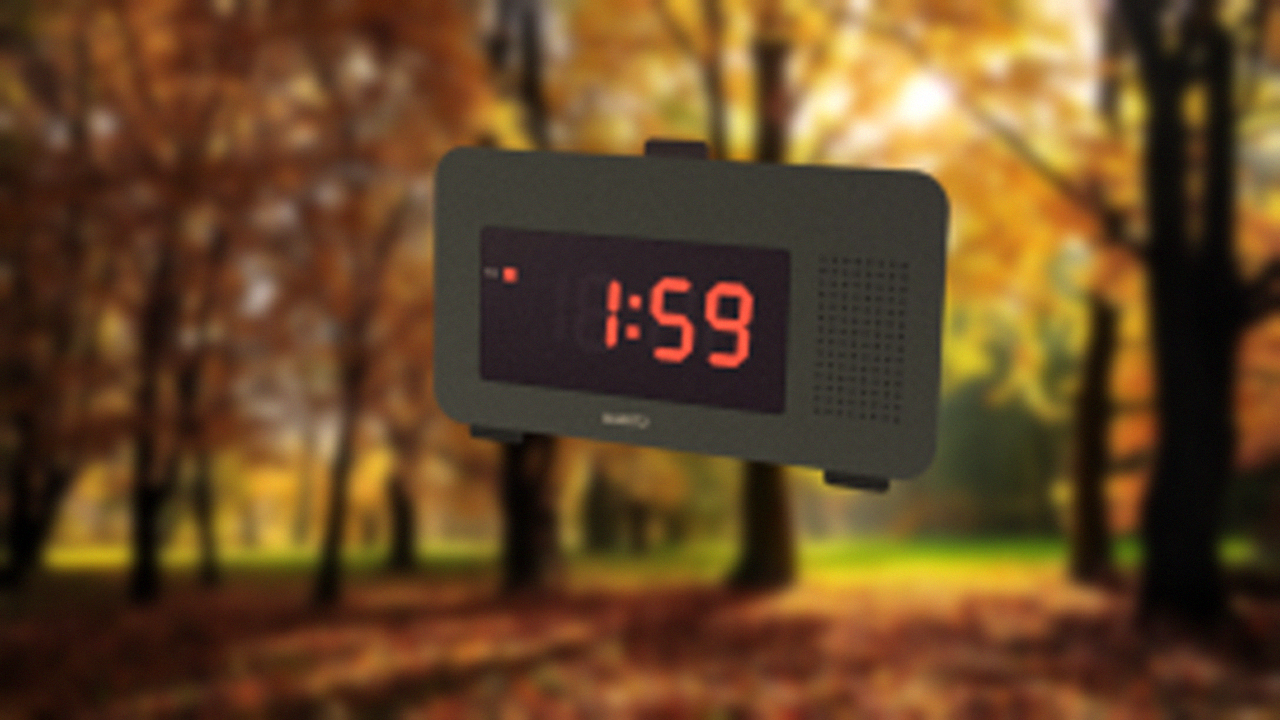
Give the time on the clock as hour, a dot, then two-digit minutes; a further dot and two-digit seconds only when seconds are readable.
1.59
